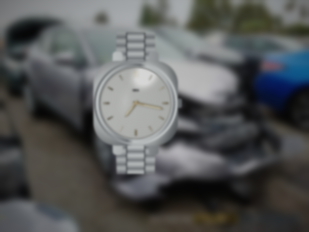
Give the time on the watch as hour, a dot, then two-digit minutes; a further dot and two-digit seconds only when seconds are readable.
7.17
